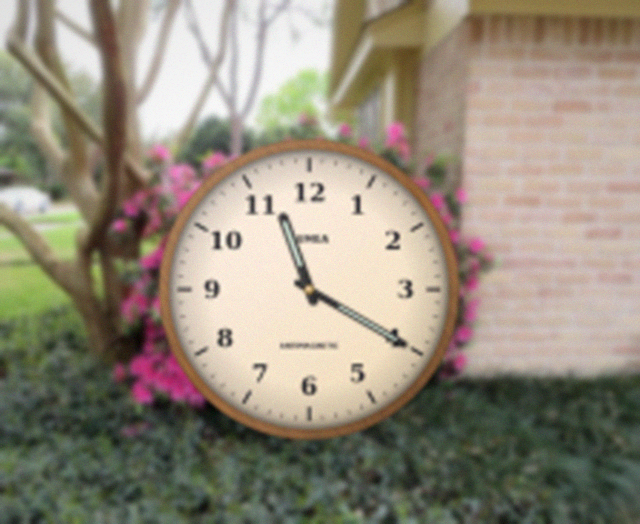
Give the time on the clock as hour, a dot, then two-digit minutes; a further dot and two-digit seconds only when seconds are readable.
11.20
